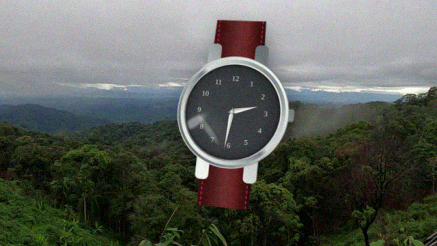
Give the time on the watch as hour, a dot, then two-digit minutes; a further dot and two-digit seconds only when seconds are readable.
2.31
